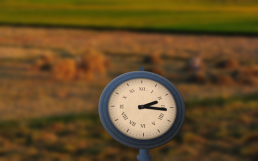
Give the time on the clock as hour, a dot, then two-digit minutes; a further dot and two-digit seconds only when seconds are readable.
2.16
